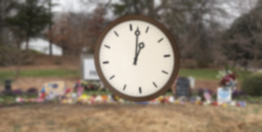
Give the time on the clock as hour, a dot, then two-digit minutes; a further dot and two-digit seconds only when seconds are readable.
1.02
